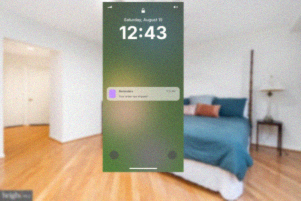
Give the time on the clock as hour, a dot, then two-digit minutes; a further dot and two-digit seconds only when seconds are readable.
12.43
